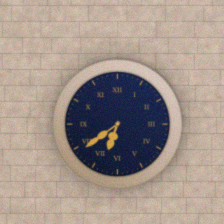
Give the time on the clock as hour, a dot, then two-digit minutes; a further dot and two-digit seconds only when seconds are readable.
6.39
